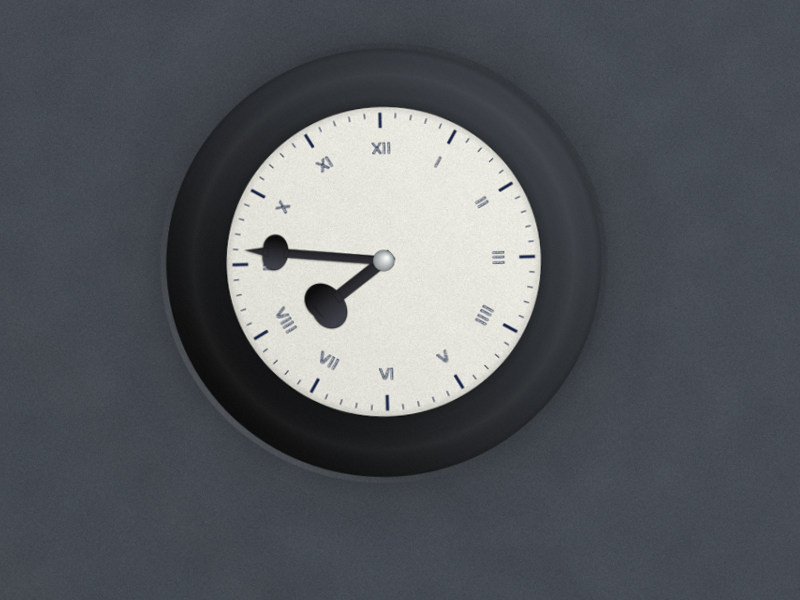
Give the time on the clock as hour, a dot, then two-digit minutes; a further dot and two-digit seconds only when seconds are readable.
7.46
